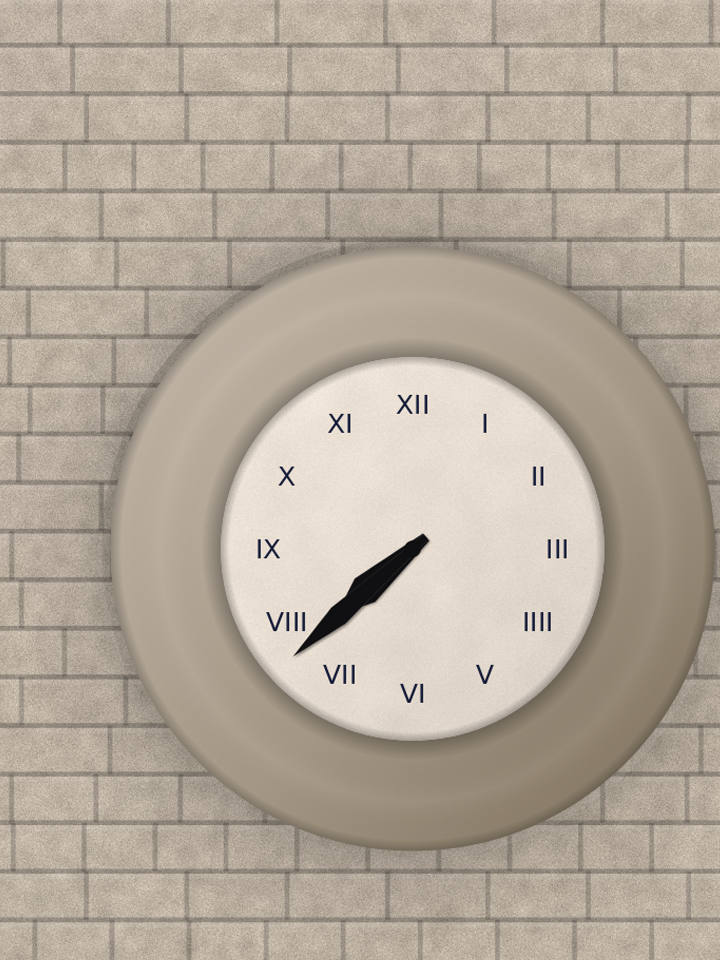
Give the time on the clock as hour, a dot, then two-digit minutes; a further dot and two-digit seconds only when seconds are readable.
7.38
